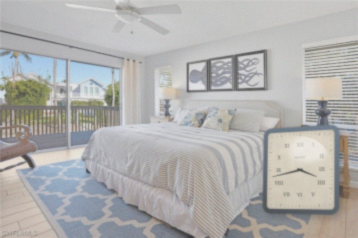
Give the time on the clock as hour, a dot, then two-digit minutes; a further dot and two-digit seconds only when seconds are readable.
3.43
